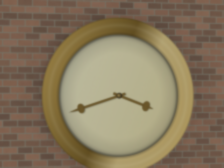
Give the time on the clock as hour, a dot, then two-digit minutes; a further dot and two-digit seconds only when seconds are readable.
3.42
